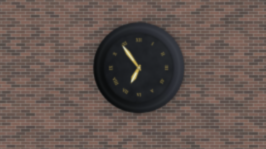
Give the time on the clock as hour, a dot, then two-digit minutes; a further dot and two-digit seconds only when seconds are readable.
6.54
